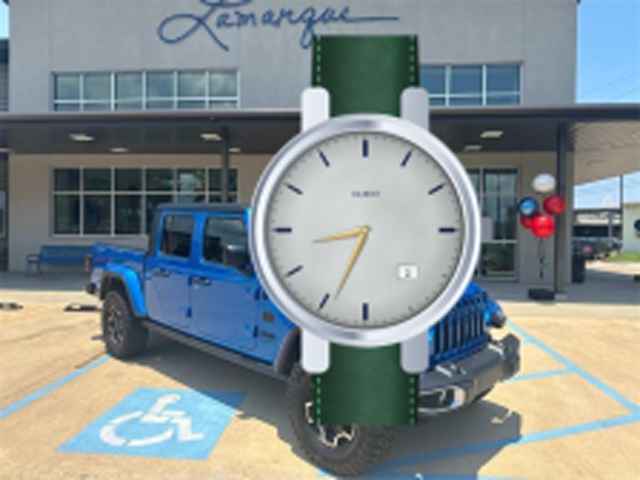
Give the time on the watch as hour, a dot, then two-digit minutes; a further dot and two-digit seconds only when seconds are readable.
8.34
